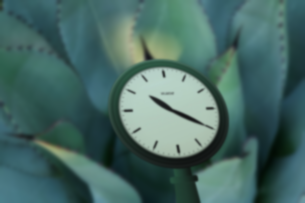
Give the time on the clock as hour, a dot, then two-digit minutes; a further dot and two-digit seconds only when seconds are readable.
10.20
